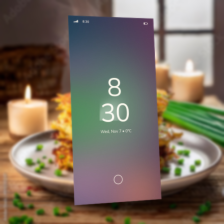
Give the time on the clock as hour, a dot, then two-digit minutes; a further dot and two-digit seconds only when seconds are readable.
8.30
